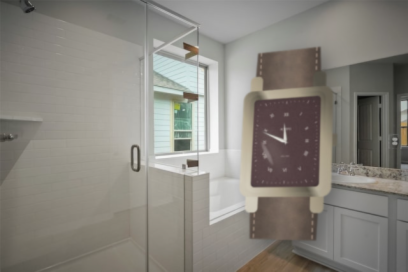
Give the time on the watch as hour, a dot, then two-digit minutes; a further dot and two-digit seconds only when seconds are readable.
11.49
